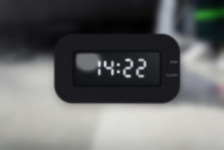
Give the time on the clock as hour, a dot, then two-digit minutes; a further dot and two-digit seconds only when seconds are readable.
14.22
